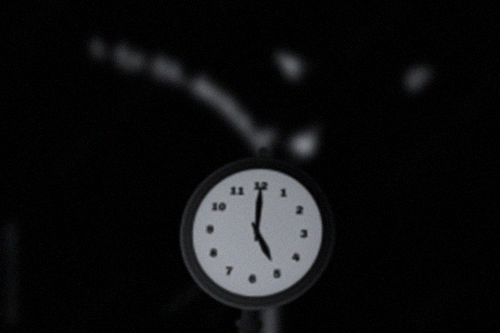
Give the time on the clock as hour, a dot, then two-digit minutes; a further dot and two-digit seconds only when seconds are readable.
5.00
